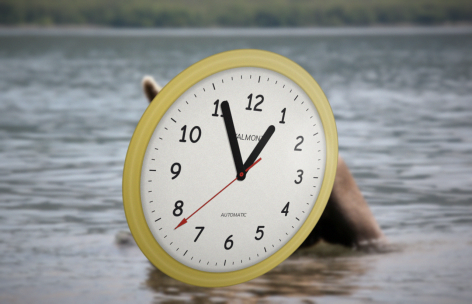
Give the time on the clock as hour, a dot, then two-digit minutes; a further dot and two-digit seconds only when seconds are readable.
12.55.38
